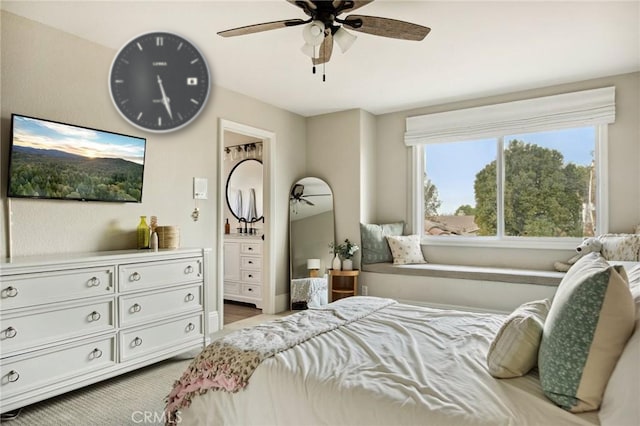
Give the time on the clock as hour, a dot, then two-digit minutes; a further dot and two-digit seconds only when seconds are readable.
5.27
